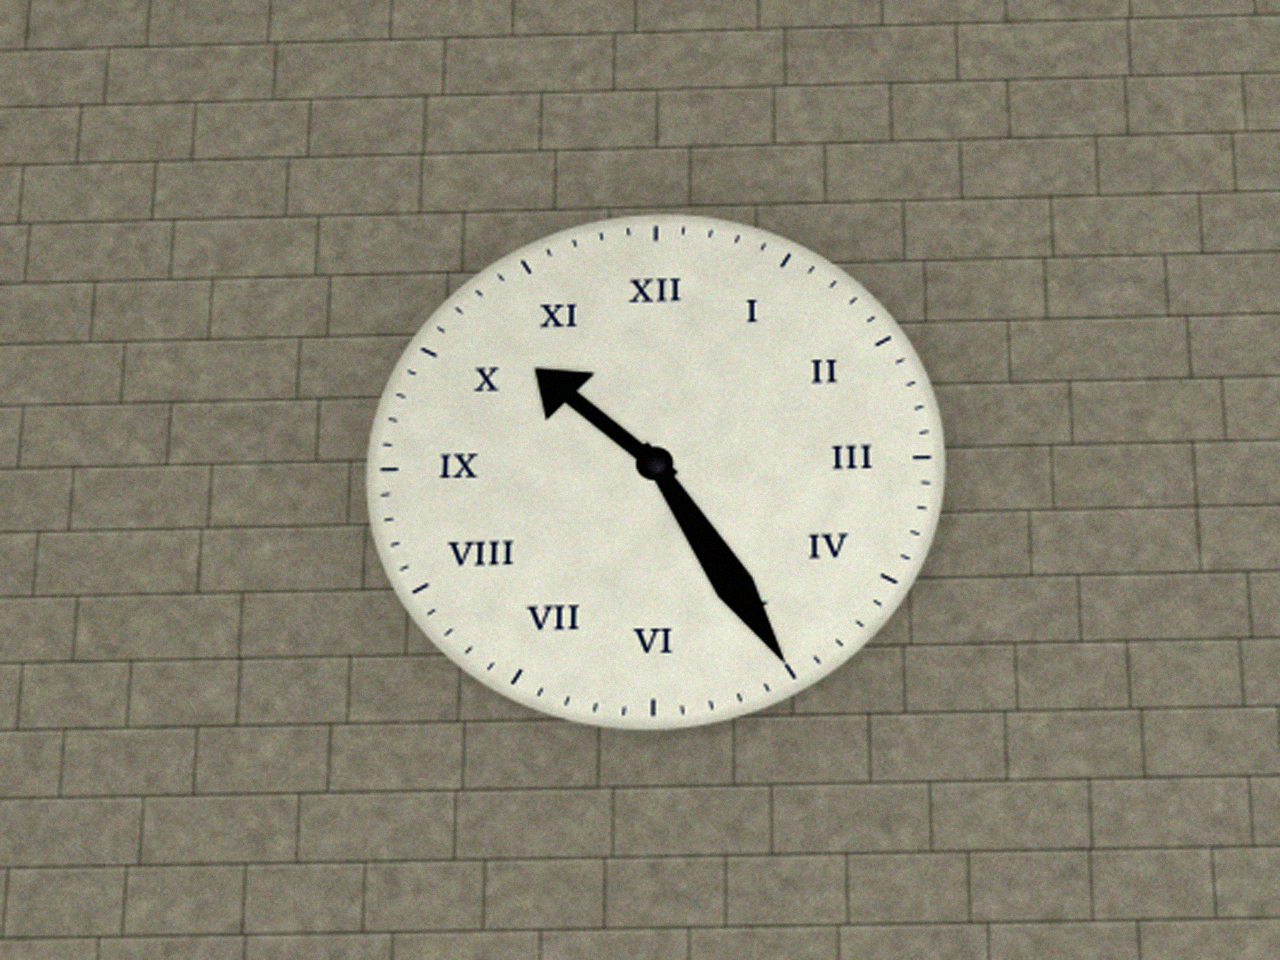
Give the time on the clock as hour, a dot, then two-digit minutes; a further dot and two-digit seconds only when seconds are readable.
10.25
